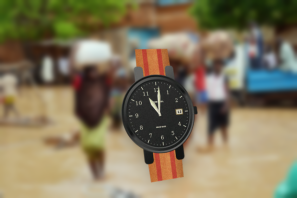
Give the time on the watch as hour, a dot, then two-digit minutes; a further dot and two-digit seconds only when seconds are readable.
11.01
